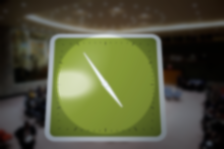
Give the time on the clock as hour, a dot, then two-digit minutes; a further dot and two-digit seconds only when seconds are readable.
4.55
